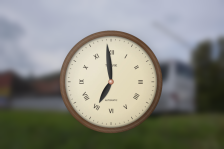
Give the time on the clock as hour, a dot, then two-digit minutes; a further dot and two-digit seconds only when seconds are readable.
6.59
